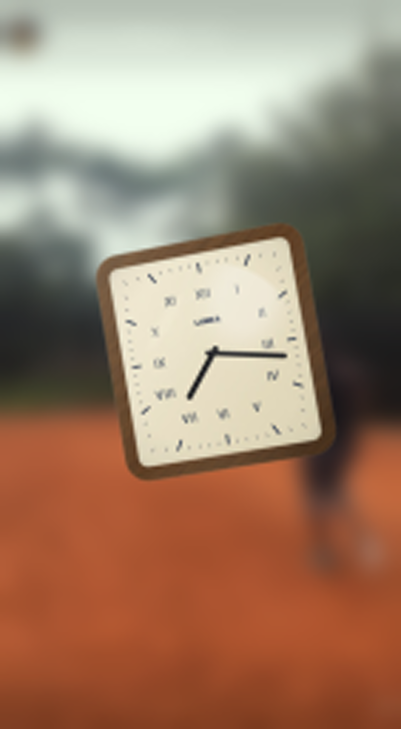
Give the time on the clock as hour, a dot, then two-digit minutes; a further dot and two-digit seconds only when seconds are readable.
7.17
